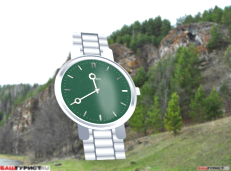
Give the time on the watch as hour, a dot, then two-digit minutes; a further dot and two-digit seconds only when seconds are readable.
11.40
